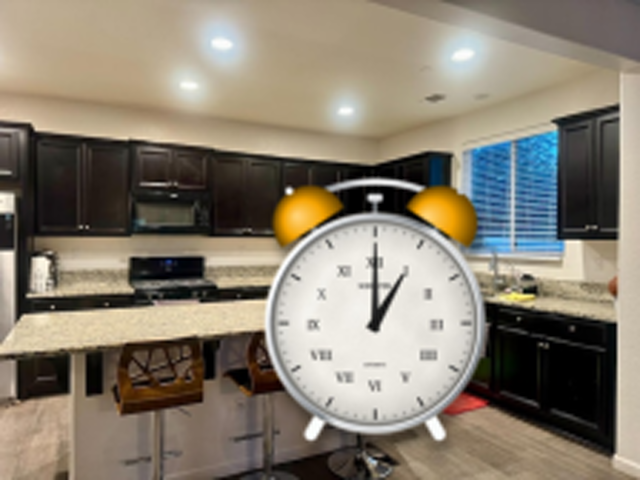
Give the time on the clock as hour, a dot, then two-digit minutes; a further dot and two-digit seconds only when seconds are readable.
1.00
